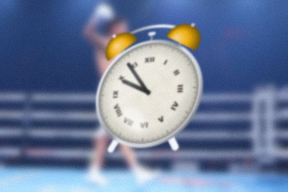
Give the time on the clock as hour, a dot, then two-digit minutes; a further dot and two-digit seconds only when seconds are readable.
9.54
